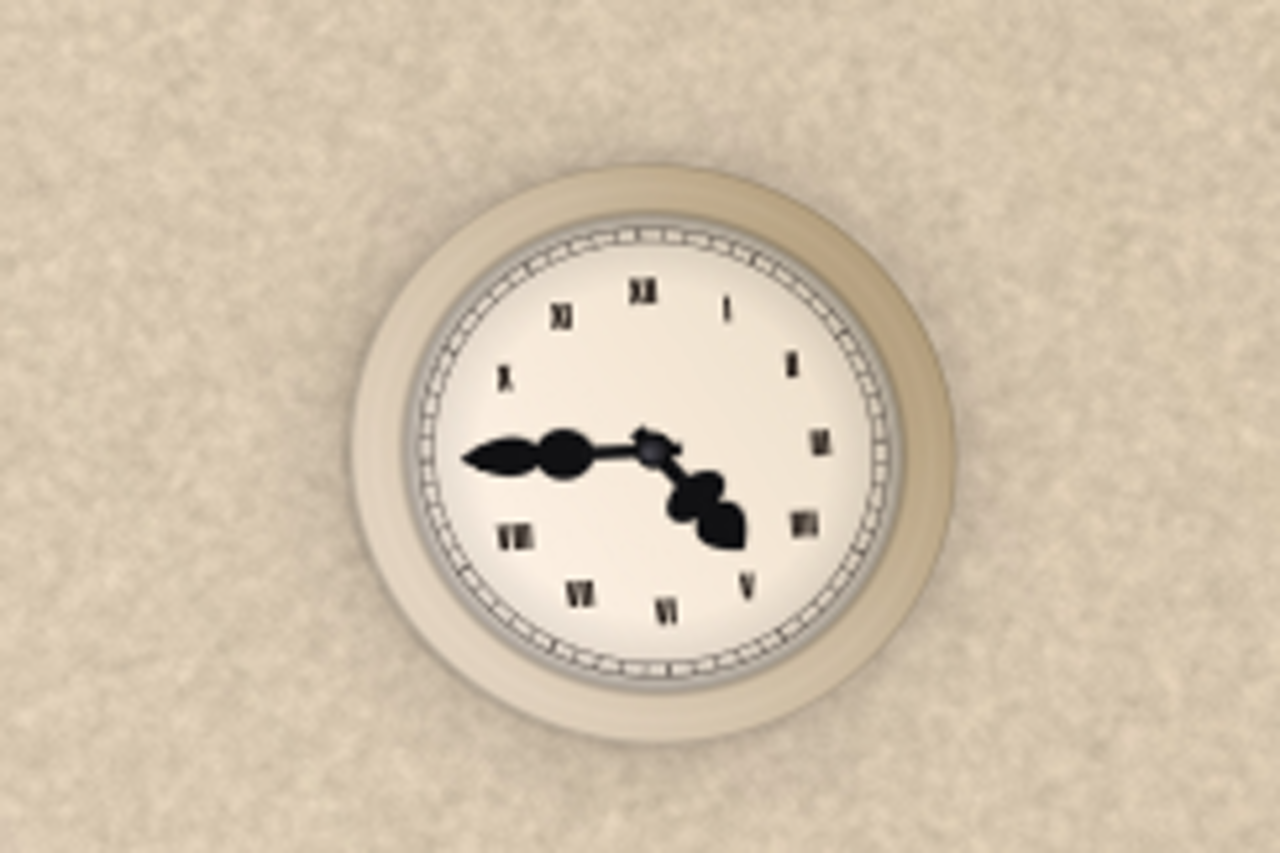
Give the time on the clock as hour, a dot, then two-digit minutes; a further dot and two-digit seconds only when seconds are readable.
4.45
